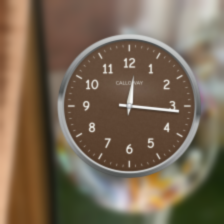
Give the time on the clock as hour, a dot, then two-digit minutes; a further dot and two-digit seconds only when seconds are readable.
12.16
